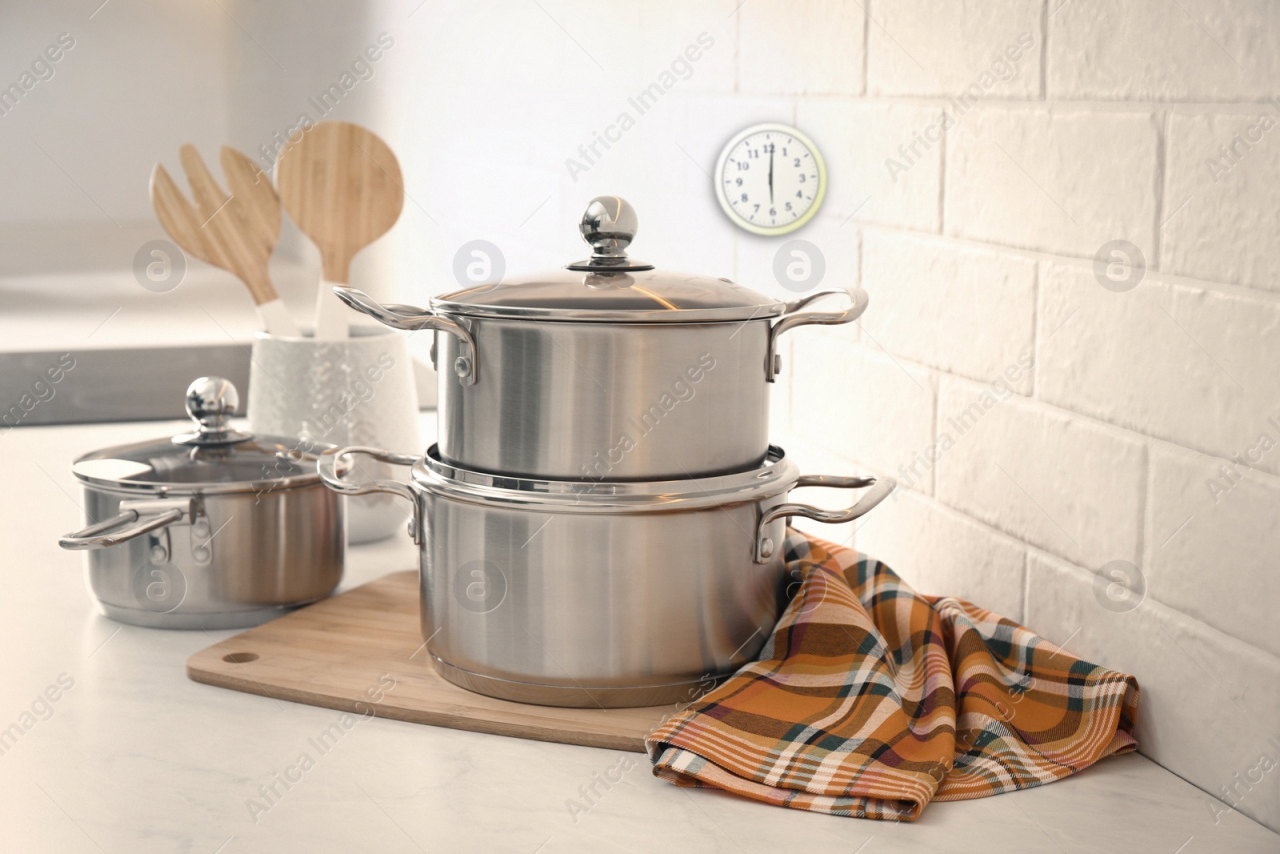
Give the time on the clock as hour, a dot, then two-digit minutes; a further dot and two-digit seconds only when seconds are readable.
6.01
